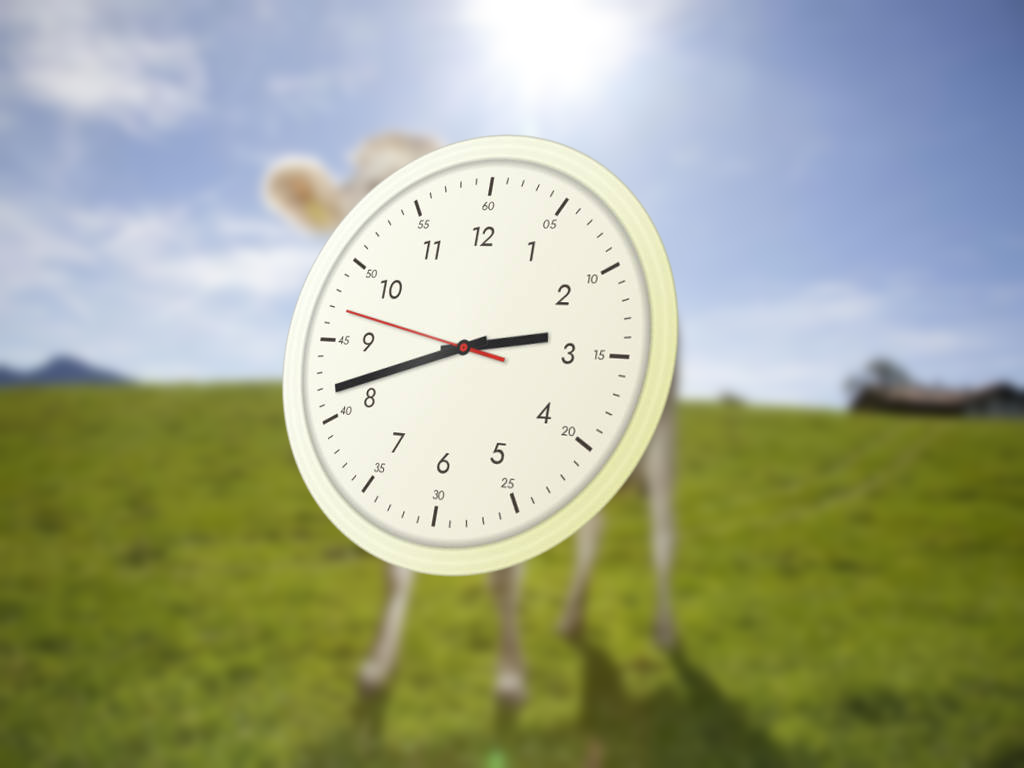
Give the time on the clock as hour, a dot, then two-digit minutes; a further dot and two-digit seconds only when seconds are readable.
2.41.47
